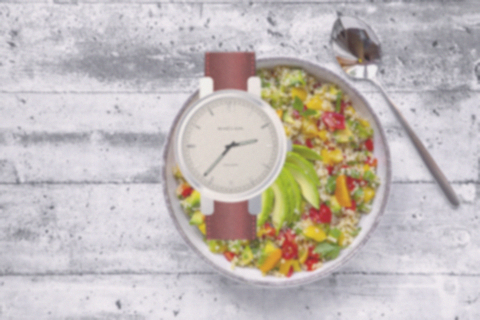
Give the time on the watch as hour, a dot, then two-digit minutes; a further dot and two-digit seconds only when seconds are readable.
2.37
